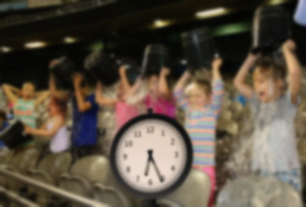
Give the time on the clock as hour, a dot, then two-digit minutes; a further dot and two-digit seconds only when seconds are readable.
6.26
